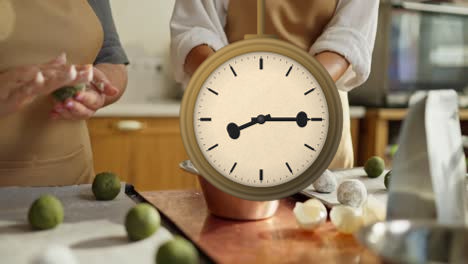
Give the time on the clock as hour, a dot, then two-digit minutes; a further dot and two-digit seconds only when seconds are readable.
8.15
